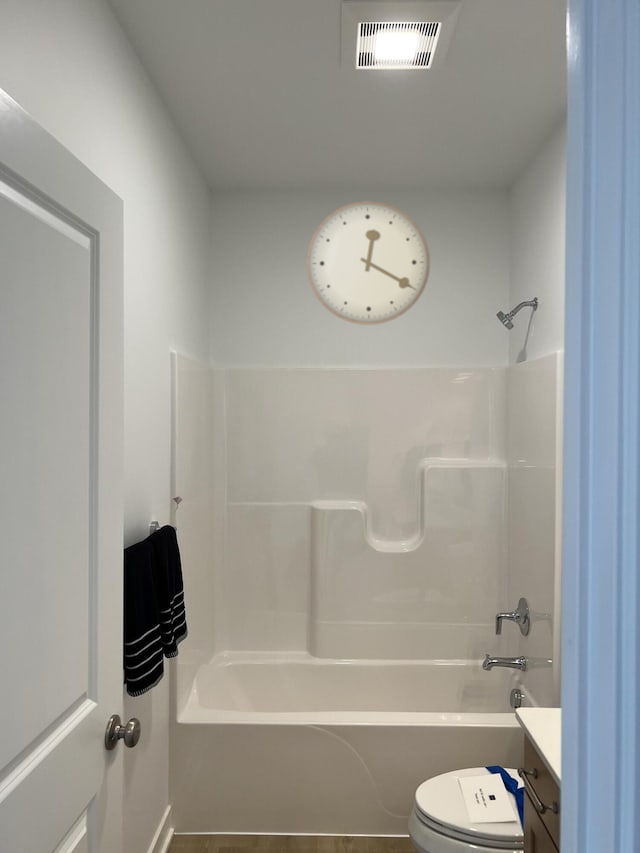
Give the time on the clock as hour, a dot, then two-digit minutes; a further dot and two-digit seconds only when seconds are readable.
12.20
